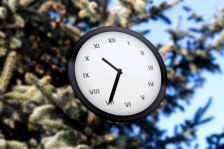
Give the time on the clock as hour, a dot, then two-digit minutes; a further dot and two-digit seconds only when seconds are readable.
10.35
